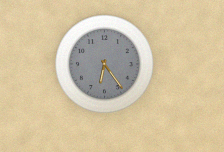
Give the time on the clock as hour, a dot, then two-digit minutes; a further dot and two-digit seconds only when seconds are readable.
6.24
